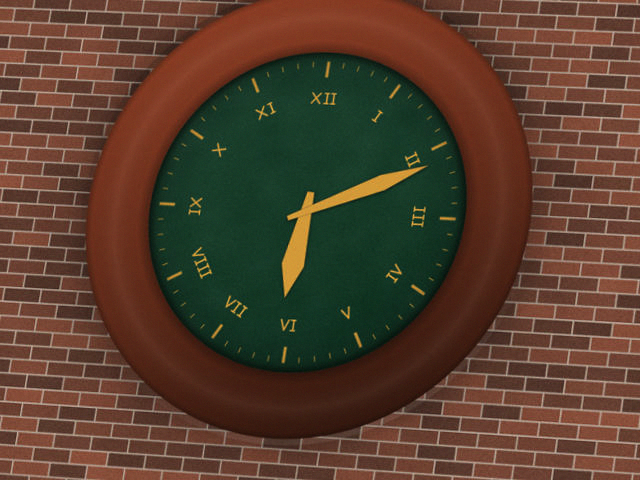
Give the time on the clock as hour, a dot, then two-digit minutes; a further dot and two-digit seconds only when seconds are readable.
6.11
